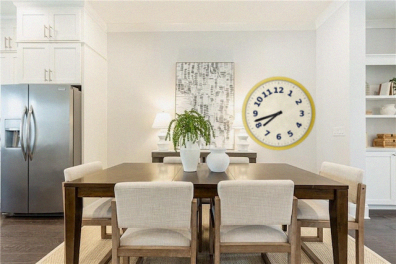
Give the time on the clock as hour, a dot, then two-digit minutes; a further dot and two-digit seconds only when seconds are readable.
7.42
